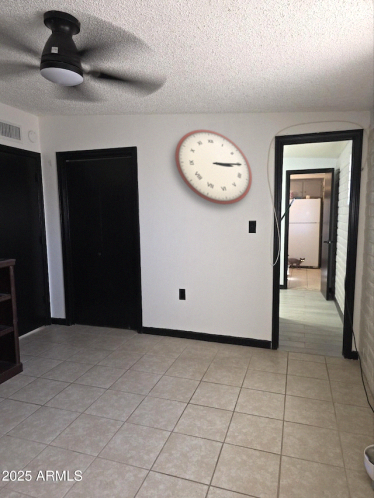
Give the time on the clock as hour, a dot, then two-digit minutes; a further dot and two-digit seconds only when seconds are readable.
3.15
